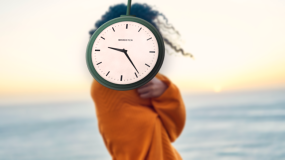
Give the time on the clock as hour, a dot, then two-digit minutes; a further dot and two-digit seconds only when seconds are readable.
9.24
